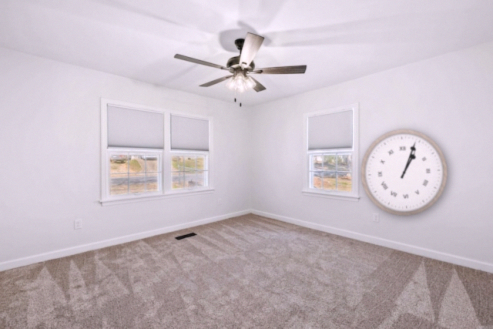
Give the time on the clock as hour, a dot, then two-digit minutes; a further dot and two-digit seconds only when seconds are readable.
1.04
